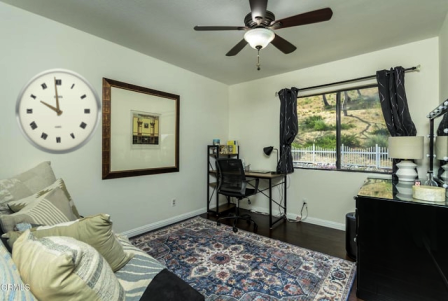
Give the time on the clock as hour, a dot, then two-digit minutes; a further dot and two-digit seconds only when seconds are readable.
9.59
